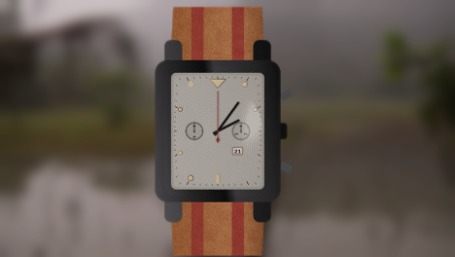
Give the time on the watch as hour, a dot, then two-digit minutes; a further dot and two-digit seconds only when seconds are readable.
2.06
